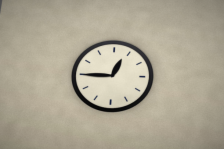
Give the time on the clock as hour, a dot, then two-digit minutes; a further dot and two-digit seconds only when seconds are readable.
12.45
